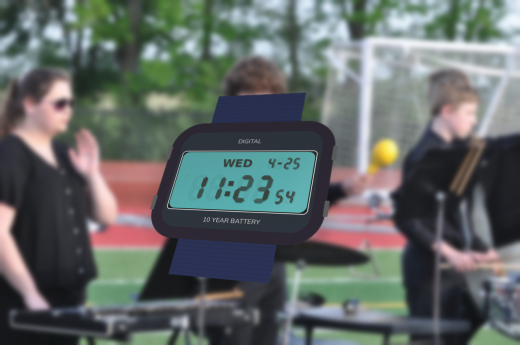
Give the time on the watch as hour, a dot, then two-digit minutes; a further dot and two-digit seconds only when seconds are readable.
11.23.54
